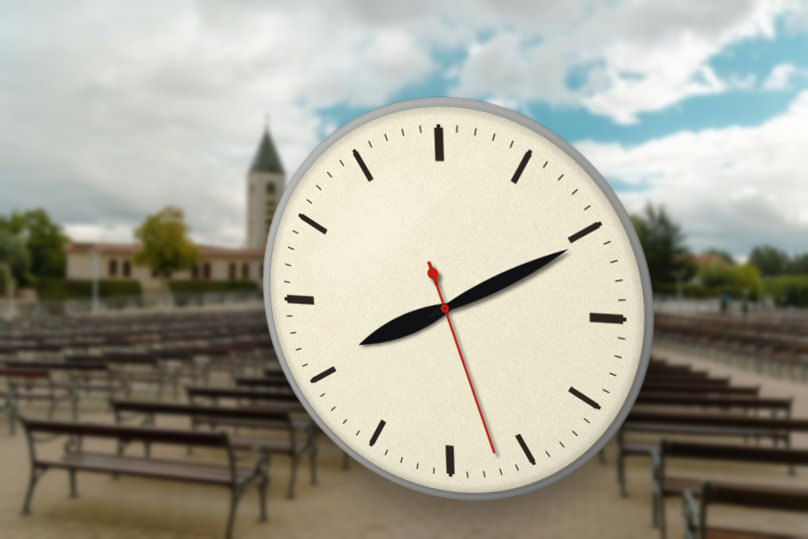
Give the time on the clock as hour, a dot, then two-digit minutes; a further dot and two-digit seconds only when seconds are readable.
8.10.27
